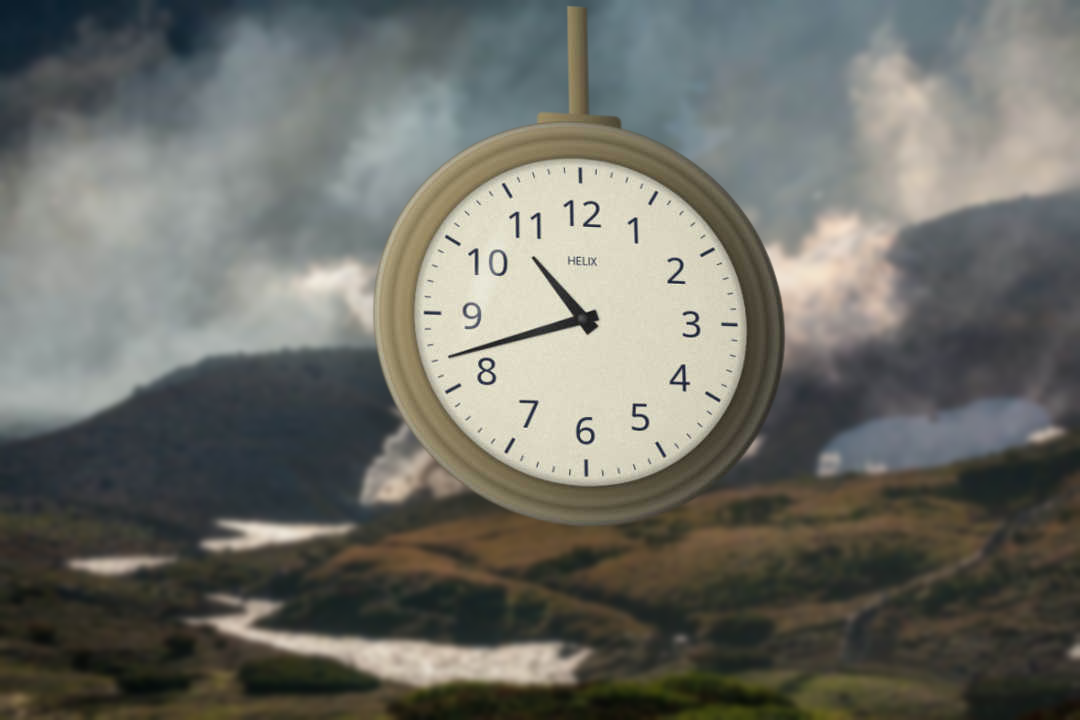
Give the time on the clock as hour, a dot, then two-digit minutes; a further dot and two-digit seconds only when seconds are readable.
10.42
